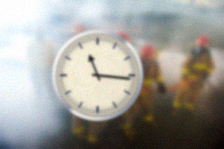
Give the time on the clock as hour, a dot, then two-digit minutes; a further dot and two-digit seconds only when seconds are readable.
11.16
